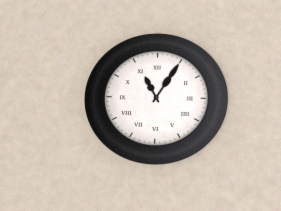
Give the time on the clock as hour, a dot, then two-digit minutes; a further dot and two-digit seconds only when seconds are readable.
11.05
